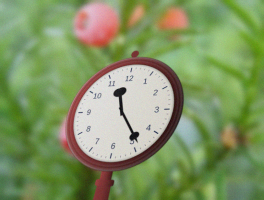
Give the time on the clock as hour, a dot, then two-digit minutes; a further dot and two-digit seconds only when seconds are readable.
11.24
